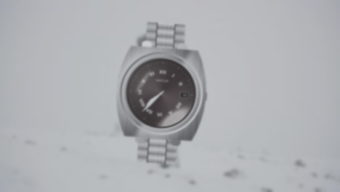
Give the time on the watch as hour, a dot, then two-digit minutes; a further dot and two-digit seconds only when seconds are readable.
7.37
